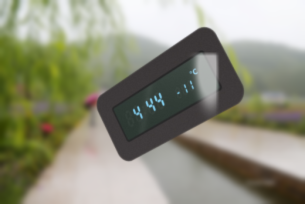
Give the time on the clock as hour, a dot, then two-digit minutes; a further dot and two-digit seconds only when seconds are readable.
4.44
